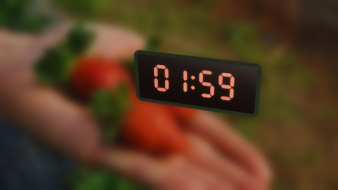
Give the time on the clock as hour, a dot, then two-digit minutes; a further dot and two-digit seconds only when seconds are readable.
1.59
